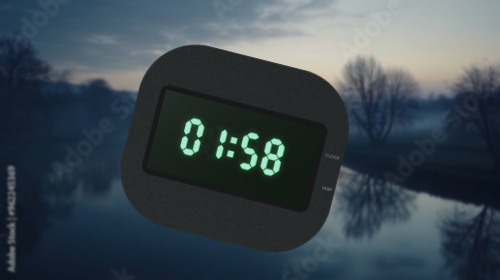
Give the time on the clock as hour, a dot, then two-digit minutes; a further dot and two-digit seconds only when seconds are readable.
1.58
